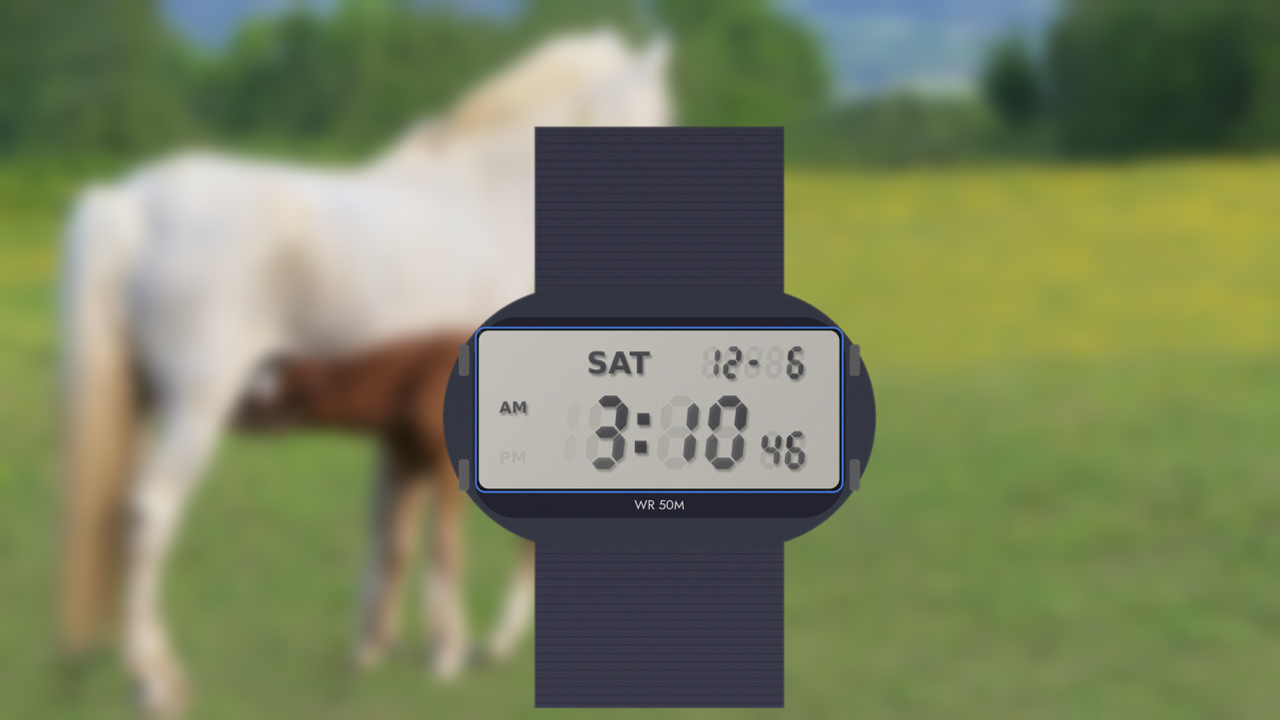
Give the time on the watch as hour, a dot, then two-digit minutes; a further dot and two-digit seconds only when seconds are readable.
3.10.46
